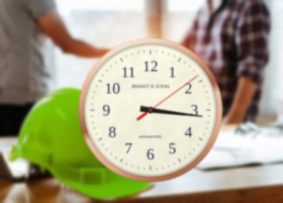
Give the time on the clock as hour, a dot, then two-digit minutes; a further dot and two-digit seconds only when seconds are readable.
3.16.09
